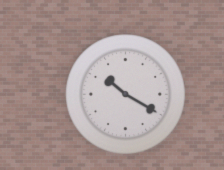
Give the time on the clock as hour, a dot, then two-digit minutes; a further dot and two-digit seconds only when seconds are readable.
10.20
